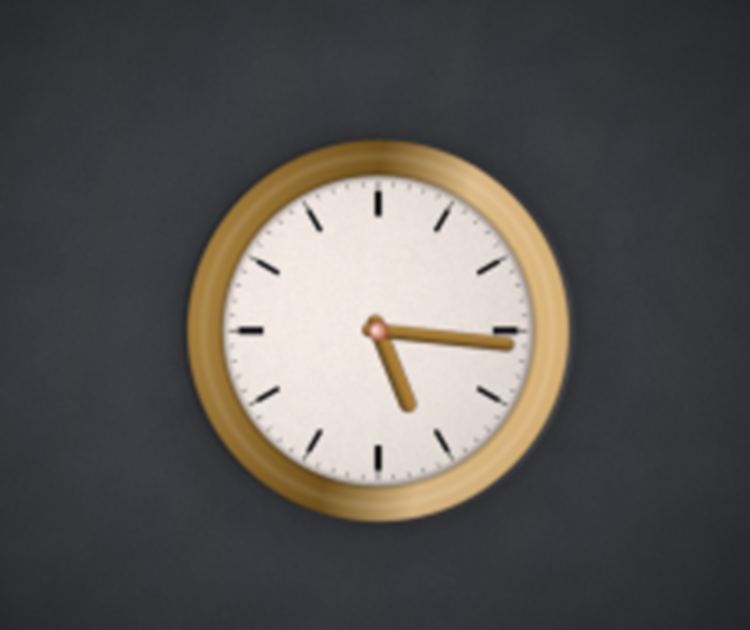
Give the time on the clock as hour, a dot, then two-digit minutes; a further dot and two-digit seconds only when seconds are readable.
5.16
